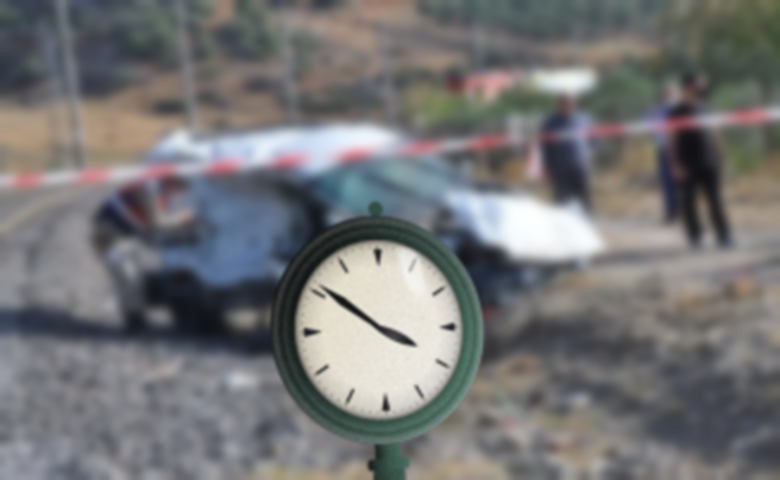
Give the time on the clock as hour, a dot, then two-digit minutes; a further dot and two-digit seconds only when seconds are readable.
3.51
